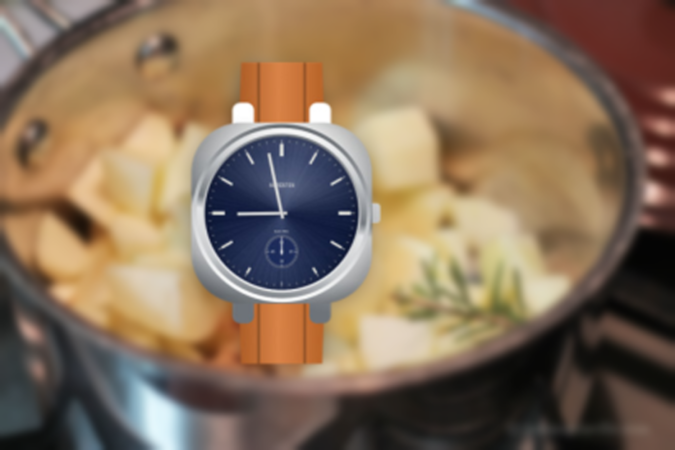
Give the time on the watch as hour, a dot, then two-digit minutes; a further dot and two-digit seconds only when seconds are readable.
8.58
